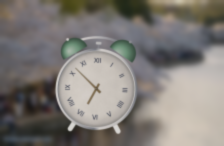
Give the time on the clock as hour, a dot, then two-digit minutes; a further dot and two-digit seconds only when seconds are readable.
6.52
